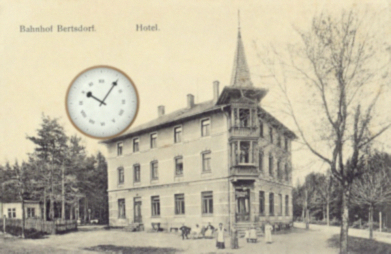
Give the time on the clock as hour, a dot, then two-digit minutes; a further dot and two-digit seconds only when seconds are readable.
10.06
